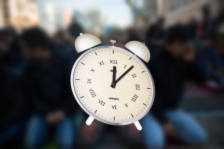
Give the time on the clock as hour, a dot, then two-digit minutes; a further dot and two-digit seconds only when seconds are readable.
12.07
